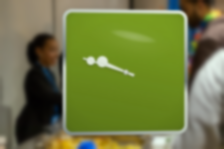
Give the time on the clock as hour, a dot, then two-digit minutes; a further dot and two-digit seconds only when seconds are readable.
9.48
